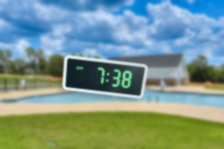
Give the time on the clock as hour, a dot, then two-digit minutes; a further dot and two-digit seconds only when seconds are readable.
7.38
